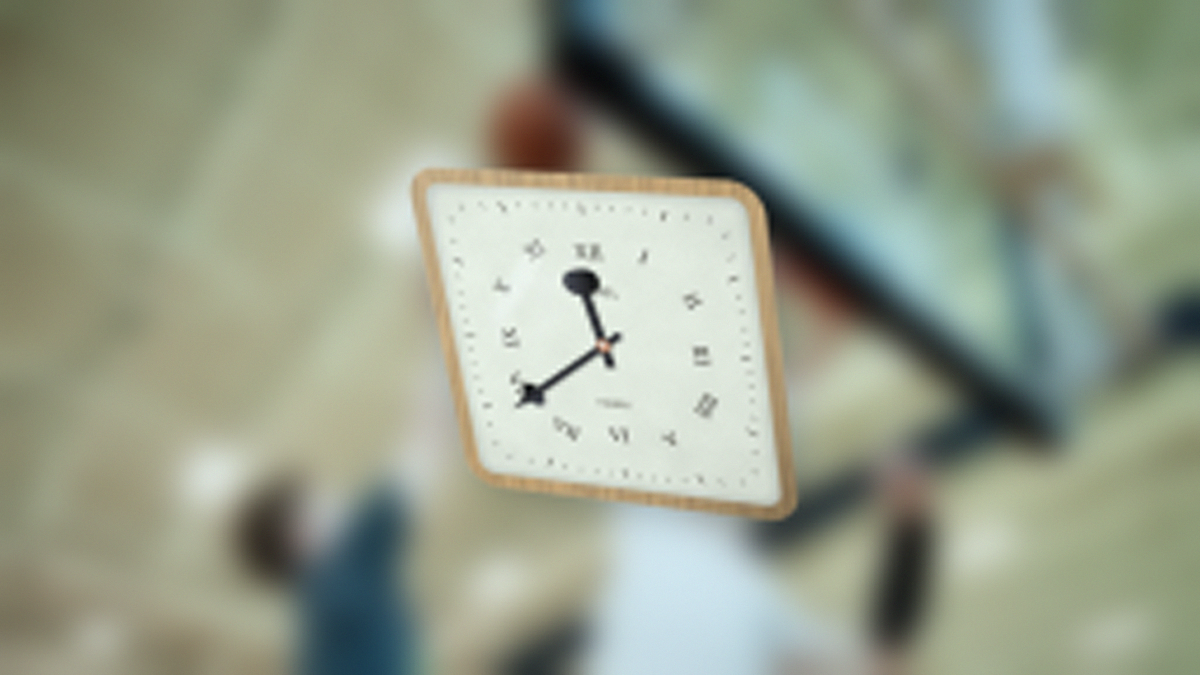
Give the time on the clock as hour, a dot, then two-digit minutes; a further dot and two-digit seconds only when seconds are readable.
11.39
